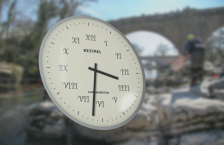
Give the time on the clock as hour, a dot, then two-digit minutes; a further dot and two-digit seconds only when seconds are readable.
3.32
